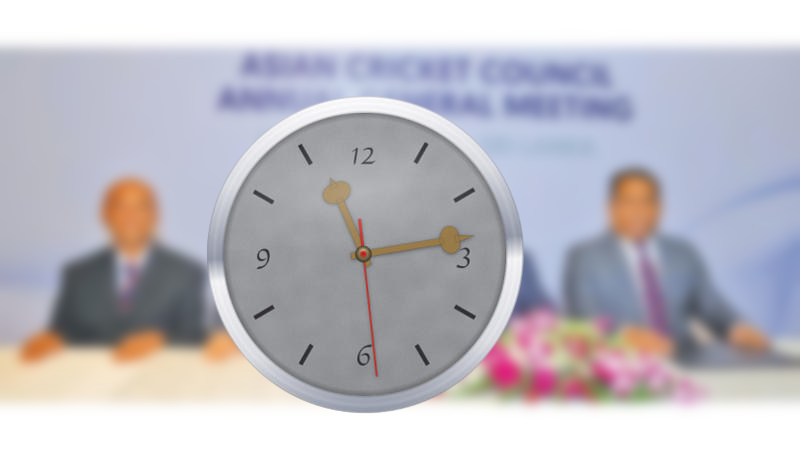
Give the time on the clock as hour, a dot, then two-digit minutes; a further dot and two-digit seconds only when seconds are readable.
11.13.29
